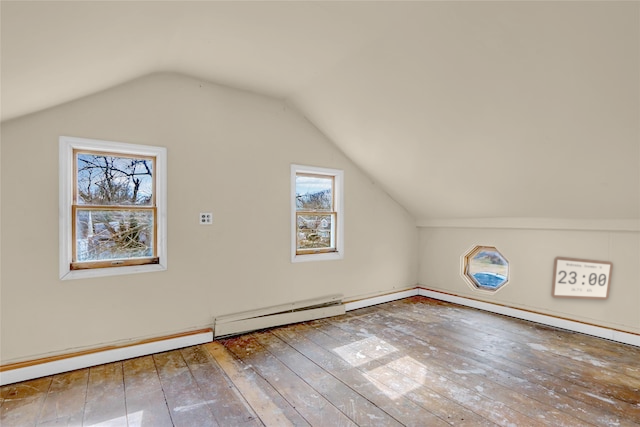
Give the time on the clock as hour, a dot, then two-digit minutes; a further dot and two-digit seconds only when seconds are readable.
23.00
